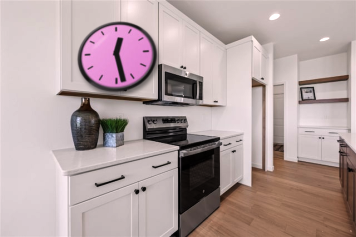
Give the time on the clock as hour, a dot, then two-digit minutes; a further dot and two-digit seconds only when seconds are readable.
12.28
